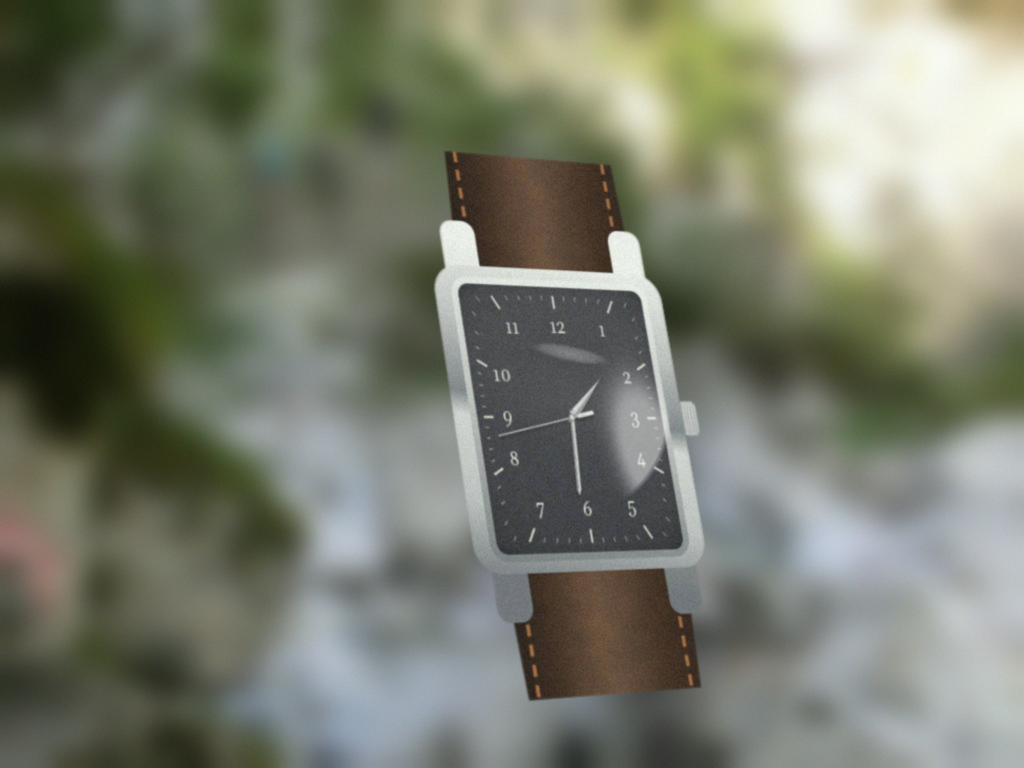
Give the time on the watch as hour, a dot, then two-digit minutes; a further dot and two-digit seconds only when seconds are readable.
1.30.43
